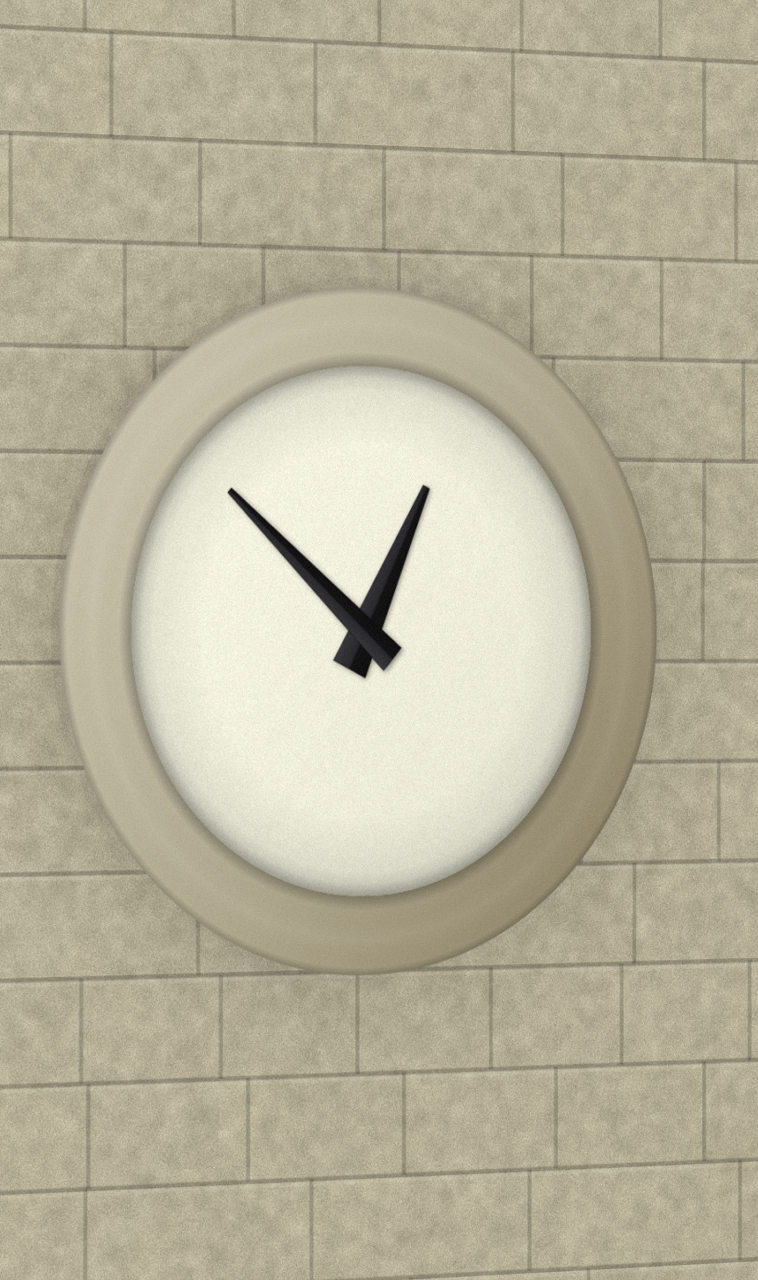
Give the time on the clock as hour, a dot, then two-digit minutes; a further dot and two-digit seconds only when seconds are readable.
12.52
